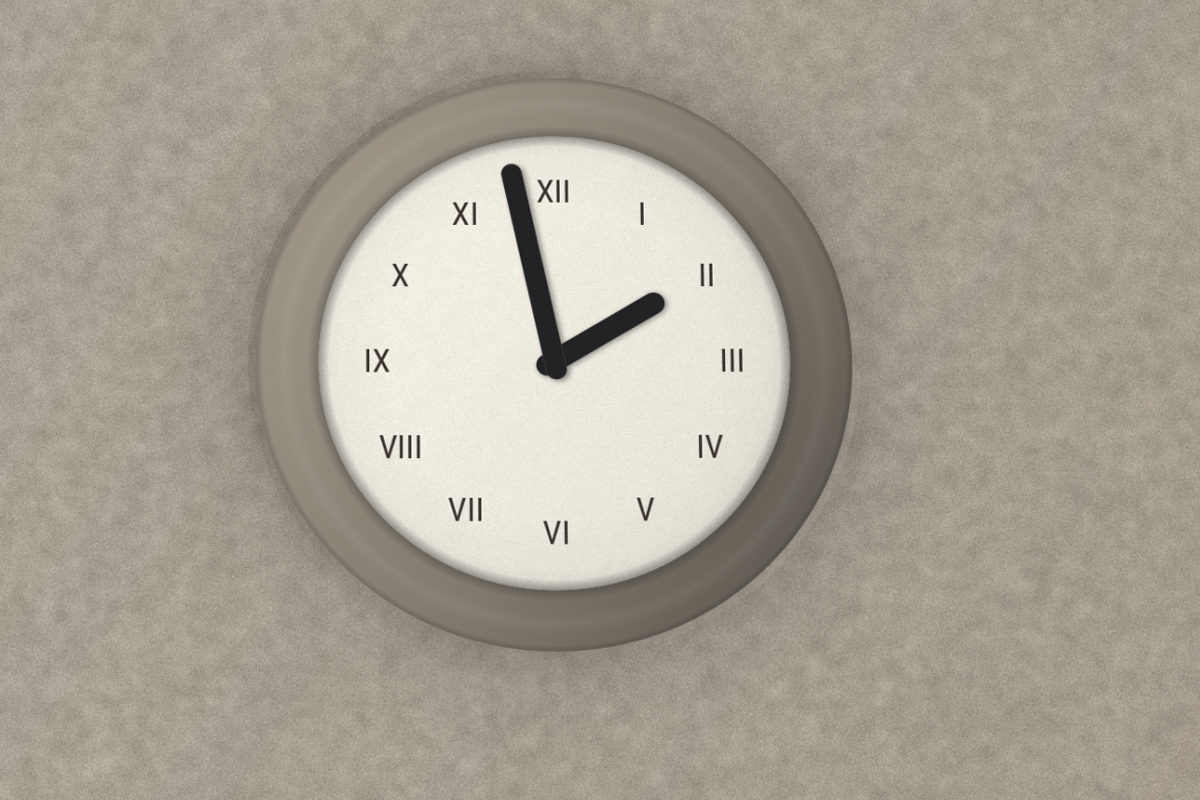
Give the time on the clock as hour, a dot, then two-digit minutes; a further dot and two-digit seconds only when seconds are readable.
1.58
